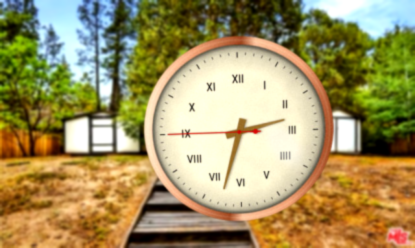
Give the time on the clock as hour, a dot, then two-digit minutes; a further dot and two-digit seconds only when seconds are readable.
2.32.45
